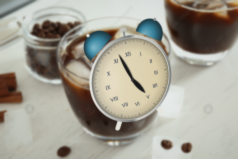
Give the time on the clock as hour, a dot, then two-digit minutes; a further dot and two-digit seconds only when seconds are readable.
4.57
